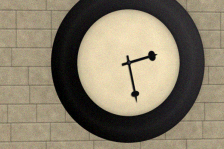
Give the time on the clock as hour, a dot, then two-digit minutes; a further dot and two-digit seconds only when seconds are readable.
2.28
